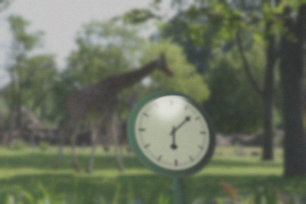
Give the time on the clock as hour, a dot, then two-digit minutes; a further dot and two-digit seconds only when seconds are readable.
6.08
